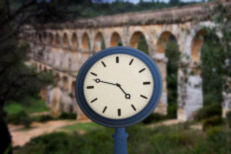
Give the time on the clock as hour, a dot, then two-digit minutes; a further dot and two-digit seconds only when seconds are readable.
4.48
